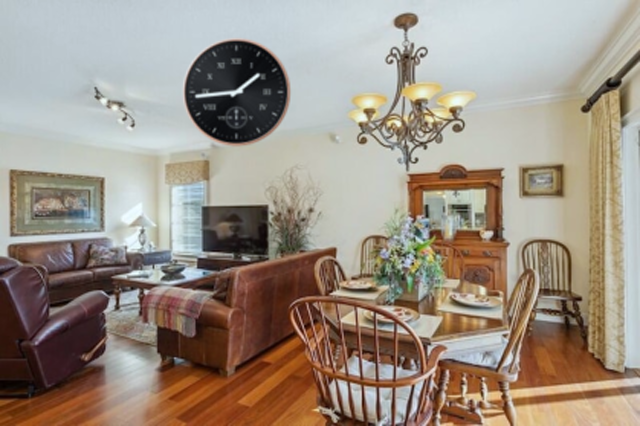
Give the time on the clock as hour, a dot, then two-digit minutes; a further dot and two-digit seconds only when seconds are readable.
1.44
